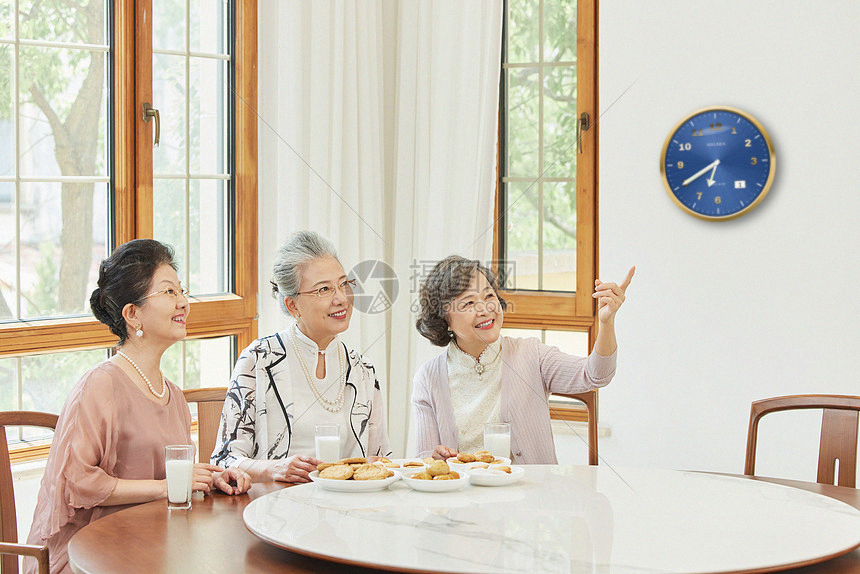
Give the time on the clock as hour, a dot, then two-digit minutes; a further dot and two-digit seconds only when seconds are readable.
6.40
